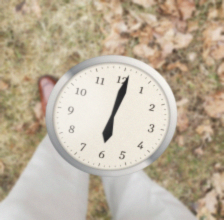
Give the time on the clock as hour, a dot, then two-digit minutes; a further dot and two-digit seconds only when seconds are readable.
6.01
